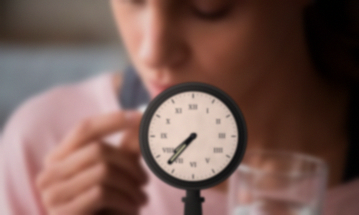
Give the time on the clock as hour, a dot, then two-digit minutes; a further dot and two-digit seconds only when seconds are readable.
7.37
